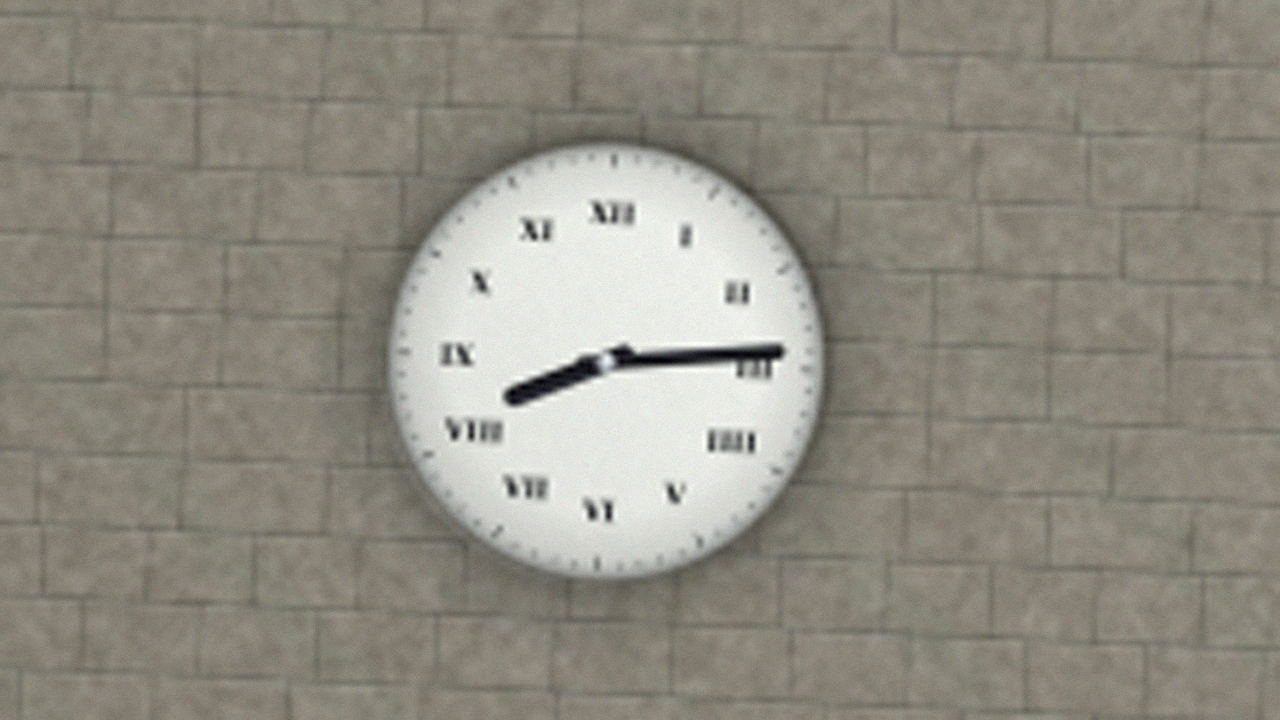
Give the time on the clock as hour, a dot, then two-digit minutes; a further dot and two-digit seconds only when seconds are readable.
8.14
